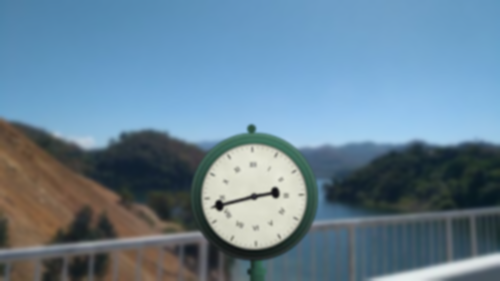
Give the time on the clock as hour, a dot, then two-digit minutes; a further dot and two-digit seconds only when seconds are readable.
2.43
